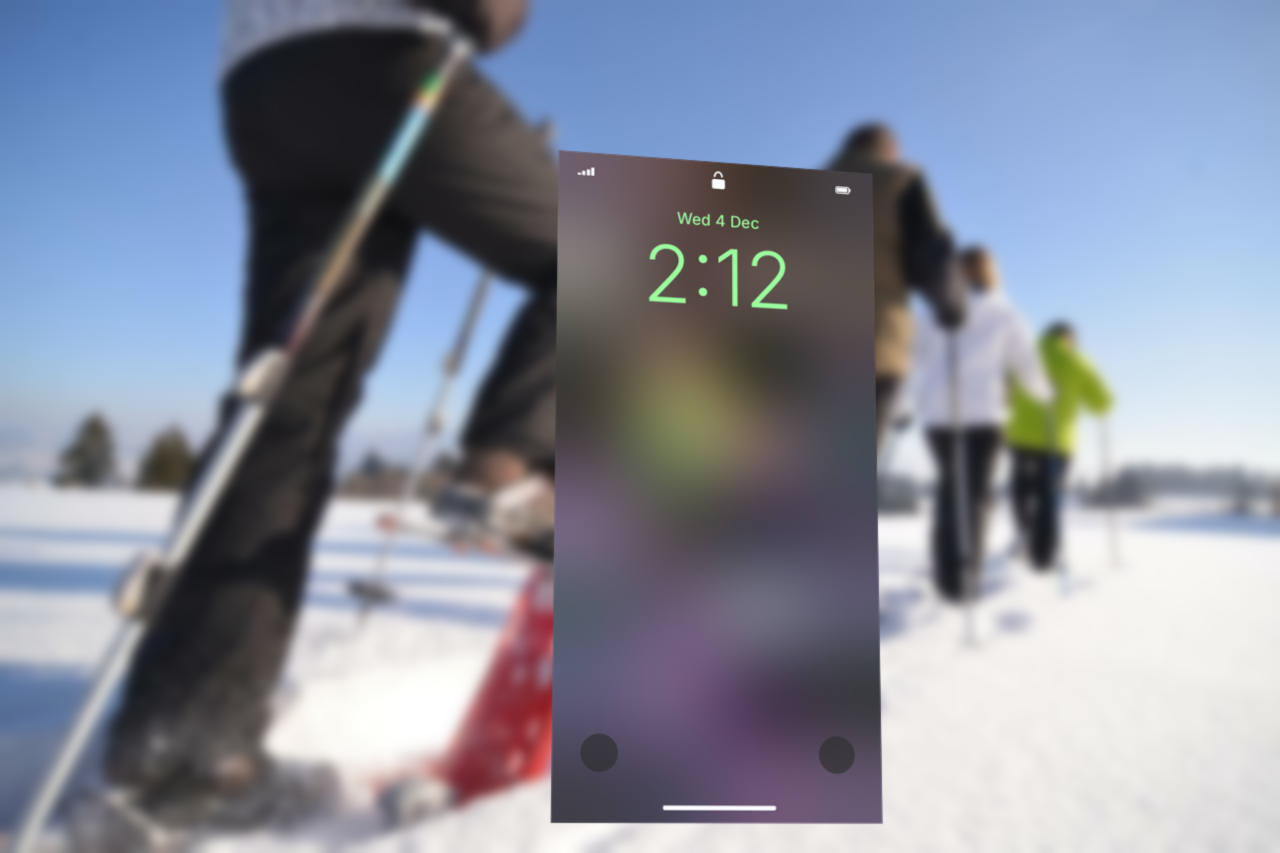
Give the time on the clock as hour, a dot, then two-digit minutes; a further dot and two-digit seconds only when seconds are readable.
2.12
